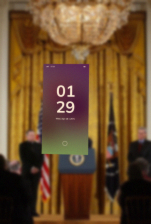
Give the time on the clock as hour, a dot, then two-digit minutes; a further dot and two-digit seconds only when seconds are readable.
1.29
